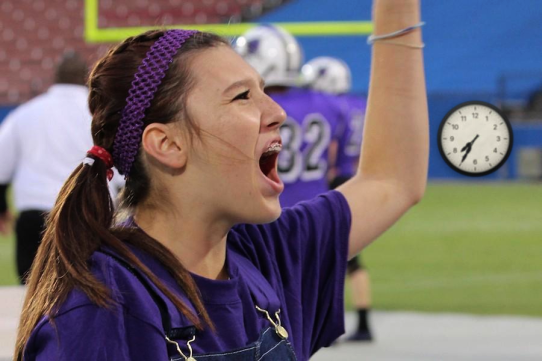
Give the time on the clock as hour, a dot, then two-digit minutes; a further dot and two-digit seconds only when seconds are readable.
7.35
